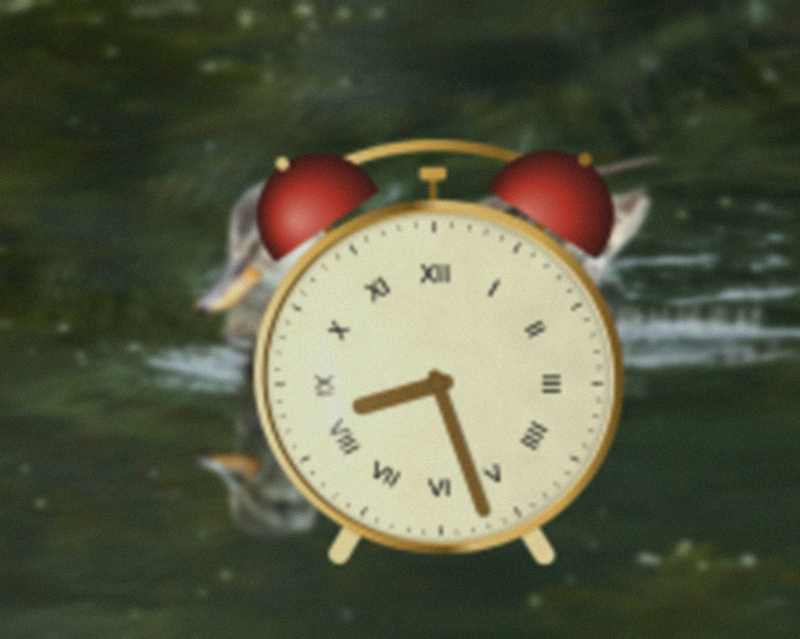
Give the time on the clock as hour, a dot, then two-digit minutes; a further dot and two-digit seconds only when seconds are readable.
8.27
